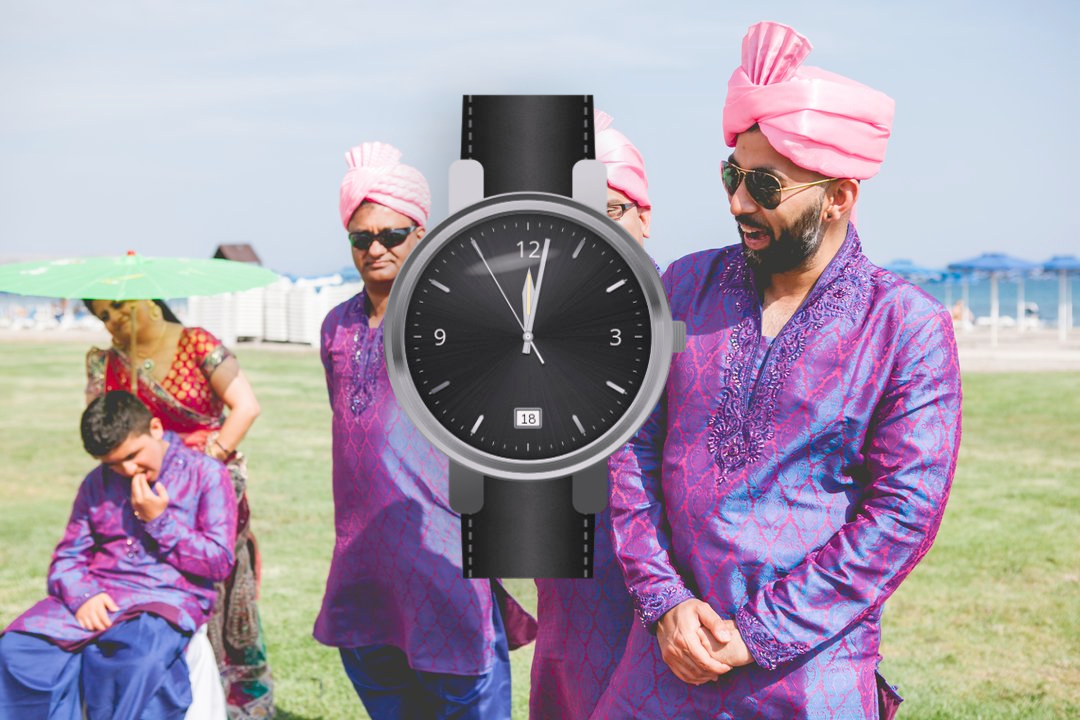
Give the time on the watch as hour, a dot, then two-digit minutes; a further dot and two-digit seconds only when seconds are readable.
12.01.55
